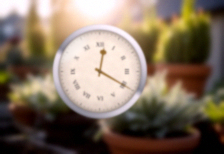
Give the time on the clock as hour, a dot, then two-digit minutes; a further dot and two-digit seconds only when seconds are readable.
12.20
